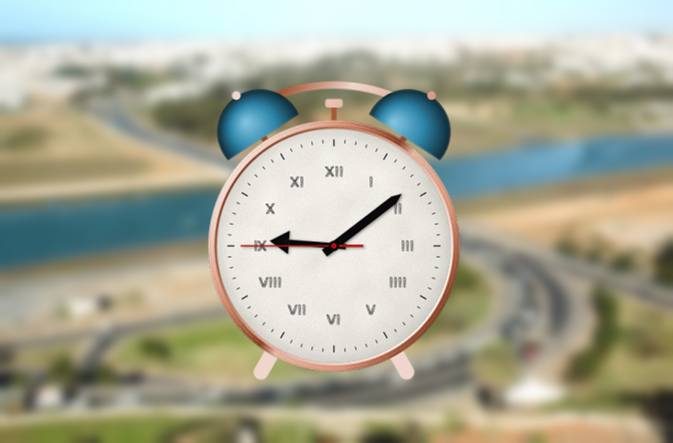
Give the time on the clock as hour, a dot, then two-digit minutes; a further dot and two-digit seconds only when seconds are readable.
9.08.45
